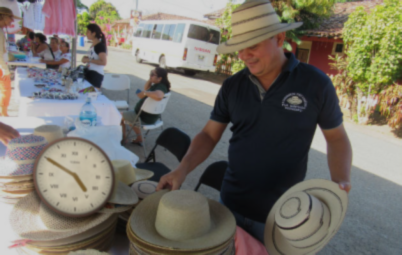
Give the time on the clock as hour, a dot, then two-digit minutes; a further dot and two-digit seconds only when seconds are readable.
4.50
